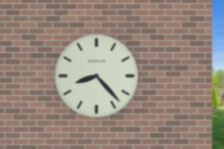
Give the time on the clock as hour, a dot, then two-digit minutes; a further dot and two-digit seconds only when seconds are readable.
8.23
